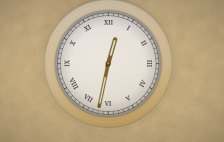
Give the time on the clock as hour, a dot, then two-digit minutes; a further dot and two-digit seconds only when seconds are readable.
12.32
